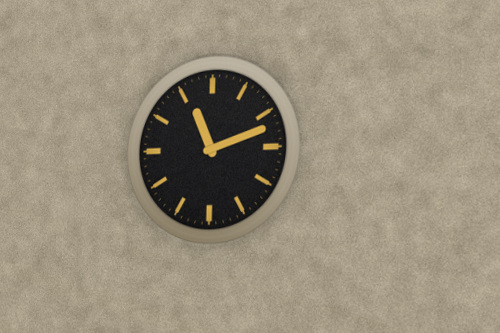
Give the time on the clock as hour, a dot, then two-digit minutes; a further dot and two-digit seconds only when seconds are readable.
11.12
